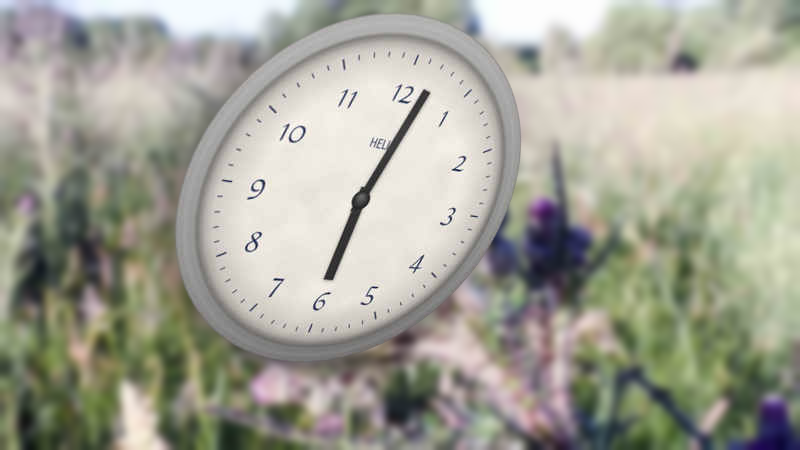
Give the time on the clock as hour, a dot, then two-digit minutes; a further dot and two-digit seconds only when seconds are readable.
6.02
